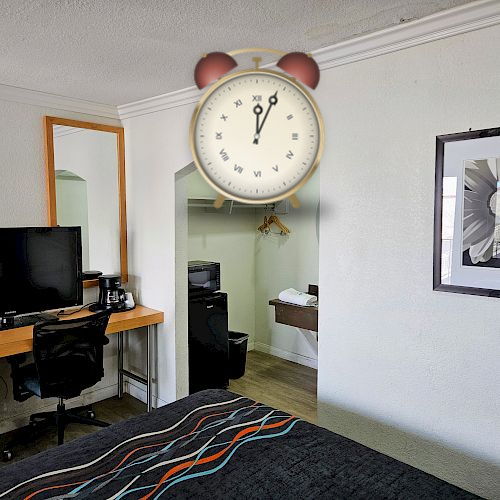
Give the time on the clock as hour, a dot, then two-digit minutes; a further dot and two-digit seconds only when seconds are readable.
12.04
